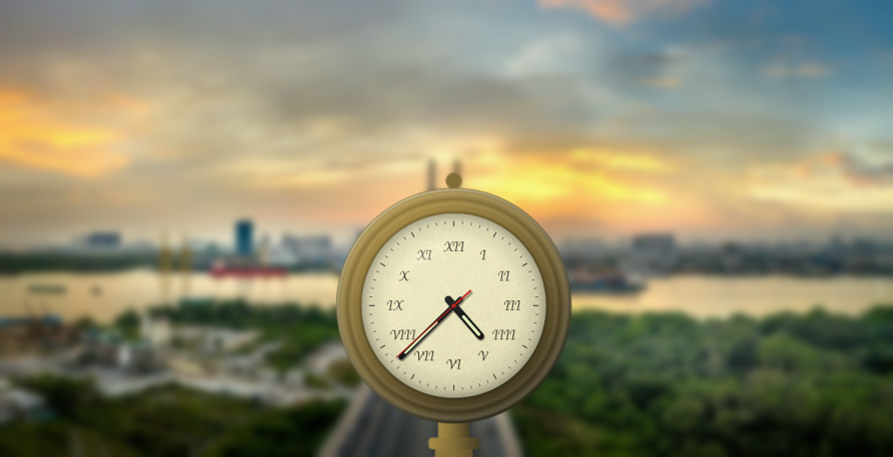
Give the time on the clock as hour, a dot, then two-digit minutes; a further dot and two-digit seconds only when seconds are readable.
4.37.38
